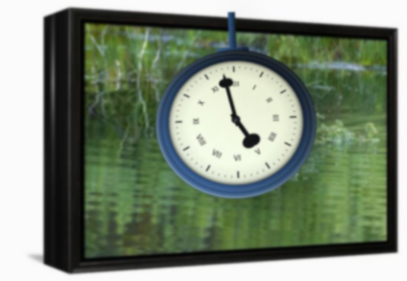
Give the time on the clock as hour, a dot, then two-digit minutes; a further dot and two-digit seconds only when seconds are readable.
4.58
